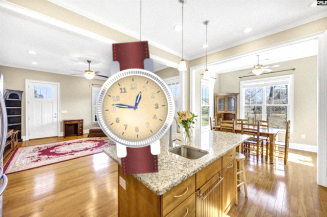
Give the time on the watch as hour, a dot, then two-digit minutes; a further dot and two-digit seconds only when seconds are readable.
12.47
